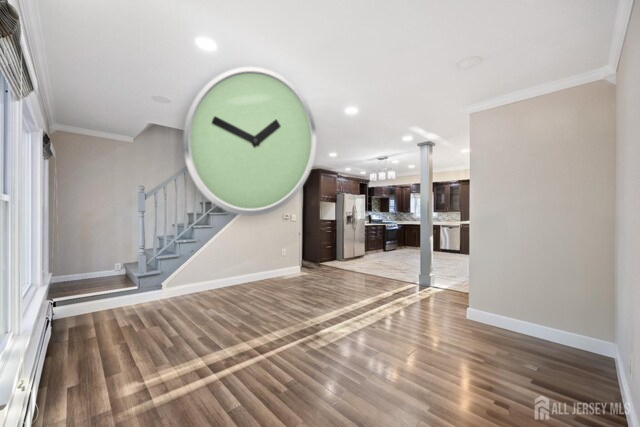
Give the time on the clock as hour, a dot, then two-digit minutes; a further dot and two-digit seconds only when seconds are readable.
1.49
